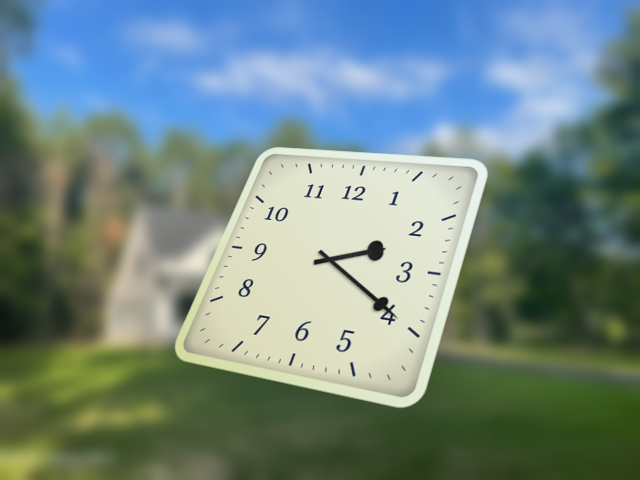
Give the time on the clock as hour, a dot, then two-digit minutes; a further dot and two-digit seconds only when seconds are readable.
2.20
